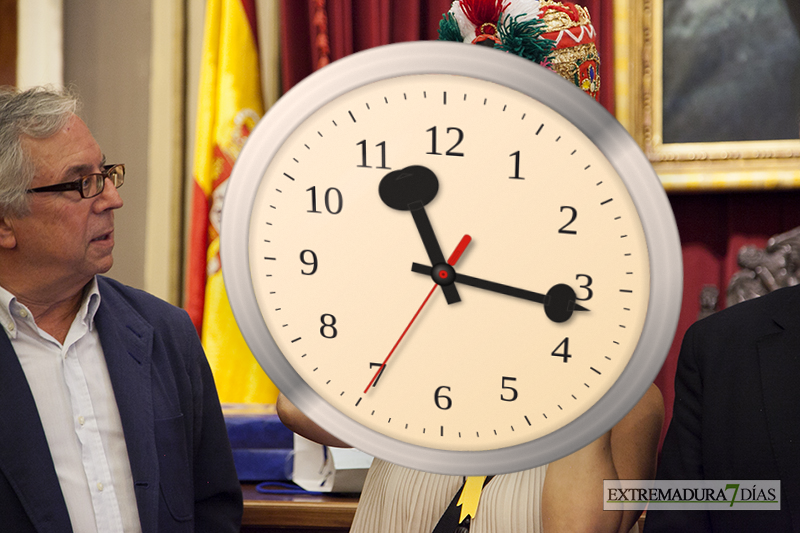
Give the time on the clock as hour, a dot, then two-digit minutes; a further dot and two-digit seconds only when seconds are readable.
11.16.35
